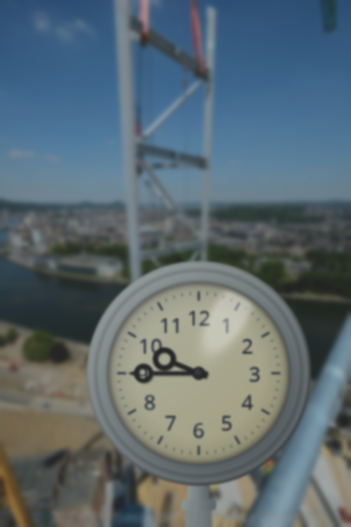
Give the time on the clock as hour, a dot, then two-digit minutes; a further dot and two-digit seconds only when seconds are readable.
9.45
